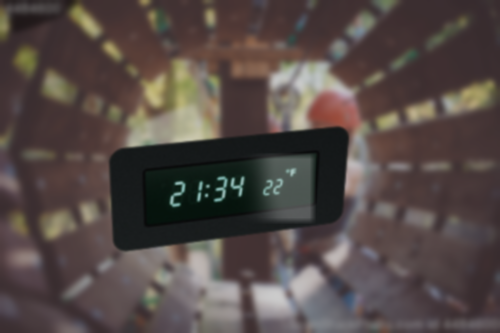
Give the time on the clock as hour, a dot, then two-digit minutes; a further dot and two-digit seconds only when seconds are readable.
21.34
